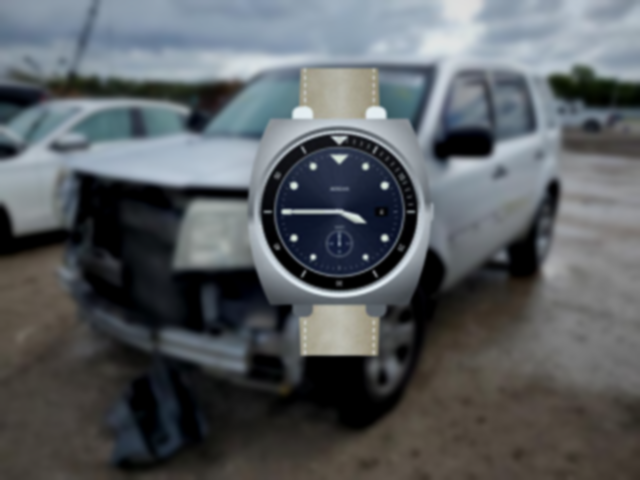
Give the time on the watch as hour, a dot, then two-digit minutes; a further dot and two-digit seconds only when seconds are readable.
3.45
